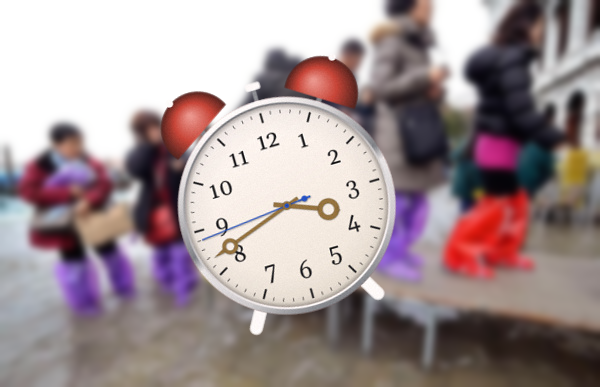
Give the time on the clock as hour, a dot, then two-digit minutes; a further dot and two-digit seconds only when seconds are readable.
3.41.44
